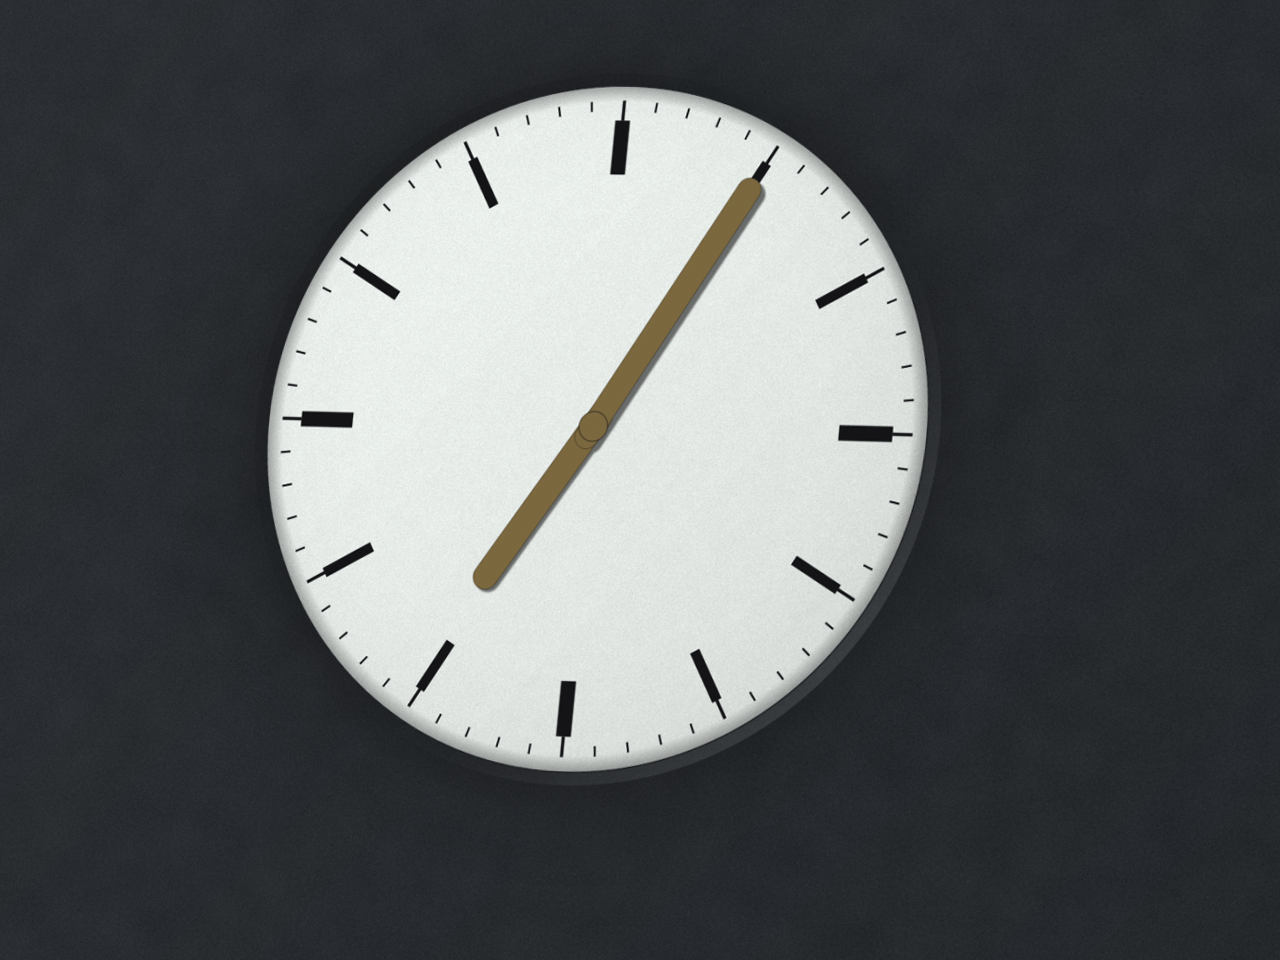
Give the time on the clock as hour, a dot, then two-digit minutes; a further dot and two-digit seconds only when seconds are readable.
7.05
